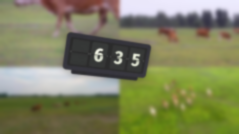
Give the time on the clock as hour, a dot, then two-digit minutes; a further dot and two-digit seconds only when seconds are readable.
6.35
